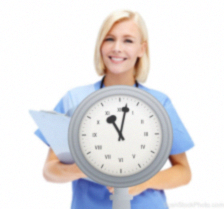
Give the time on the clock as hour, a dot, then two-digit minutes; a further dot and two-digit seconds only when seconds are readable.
11.02
